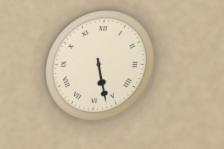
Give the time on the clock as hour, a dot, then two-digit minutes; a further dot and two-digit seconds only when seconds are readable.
5.27
